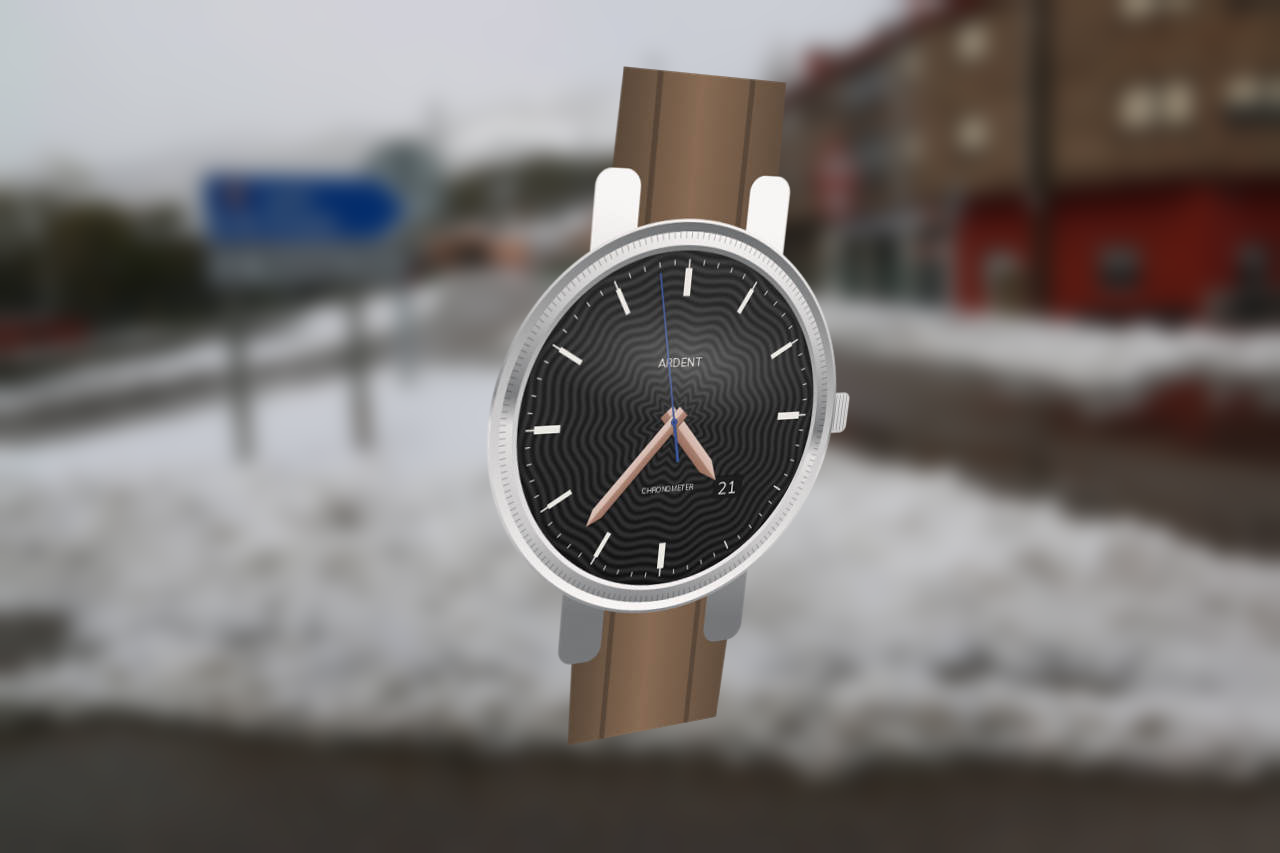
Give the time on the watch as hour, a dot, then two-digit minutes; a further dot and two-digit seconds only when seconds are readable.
4.36.58
